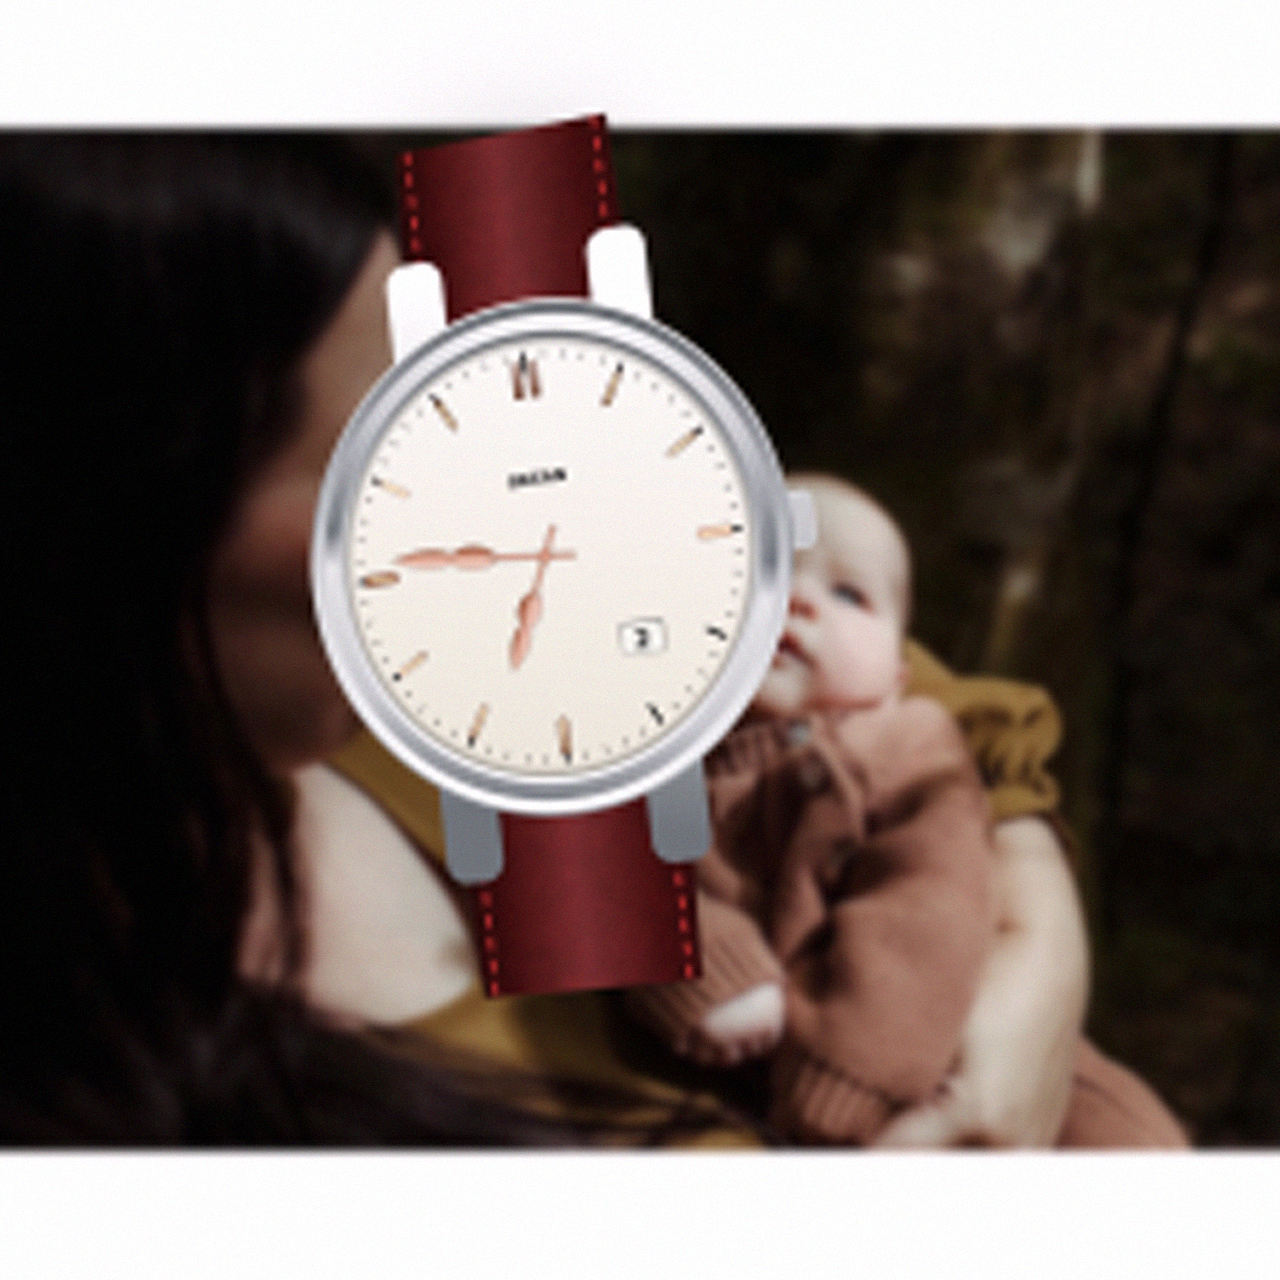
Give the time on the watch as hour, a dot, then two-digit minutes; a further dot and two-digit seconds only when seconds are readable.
6.46
